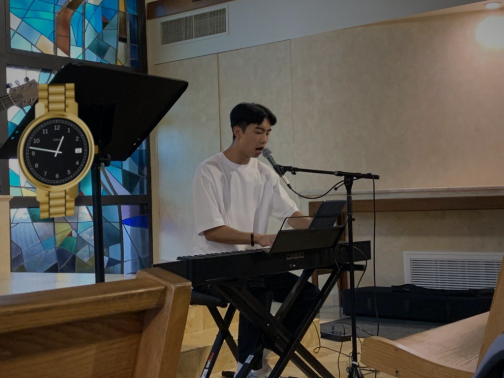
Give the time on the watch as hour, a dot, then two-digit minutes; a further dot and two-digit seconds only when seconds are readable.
12.47
